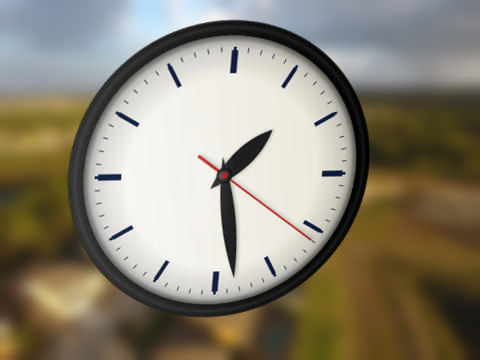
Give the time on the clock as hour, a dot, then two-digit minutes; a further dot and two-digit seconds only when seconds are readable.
1.28.21
